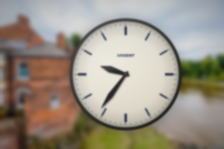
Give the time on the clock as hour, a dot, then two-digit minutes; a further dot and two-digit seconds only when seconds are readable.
9.36
